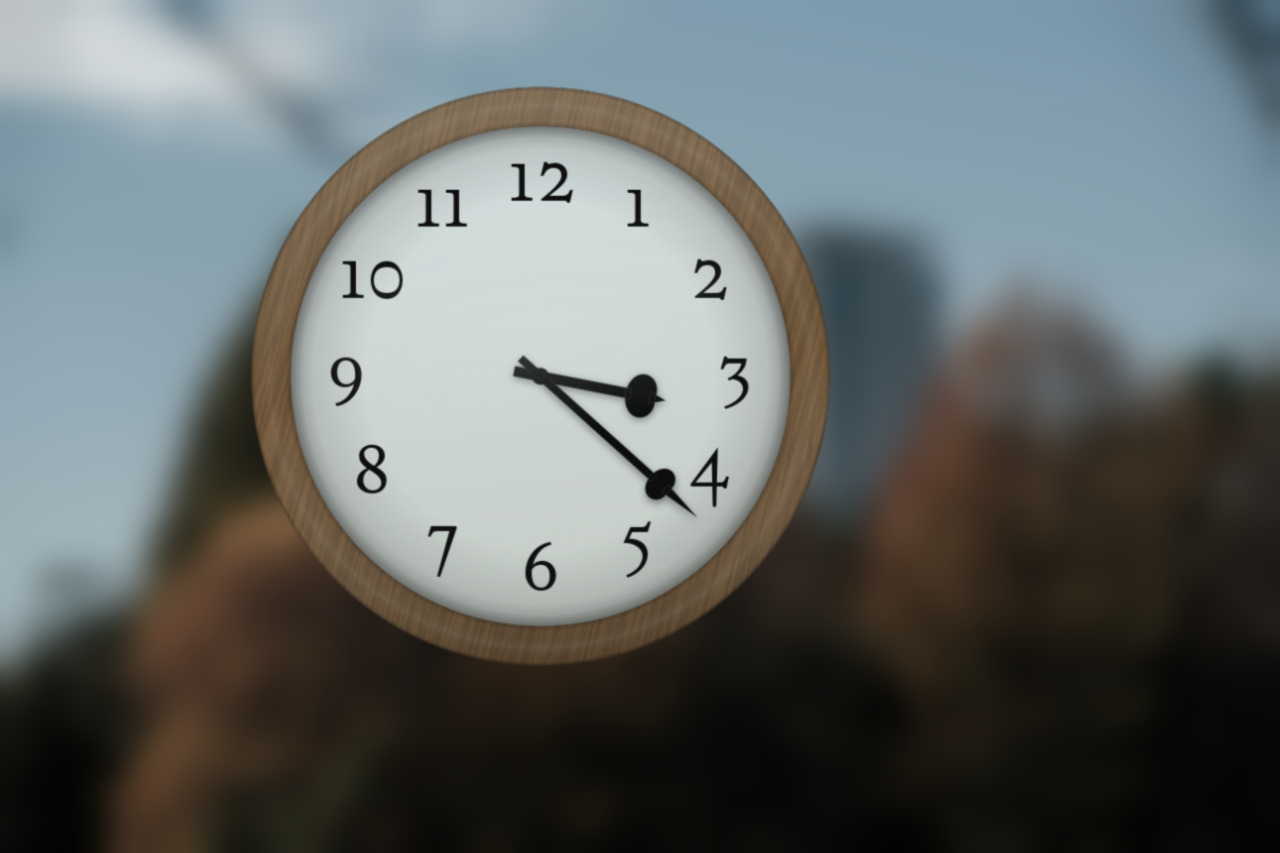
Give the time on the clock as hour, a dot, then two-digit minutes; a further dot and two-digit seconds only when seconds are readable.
3.22
